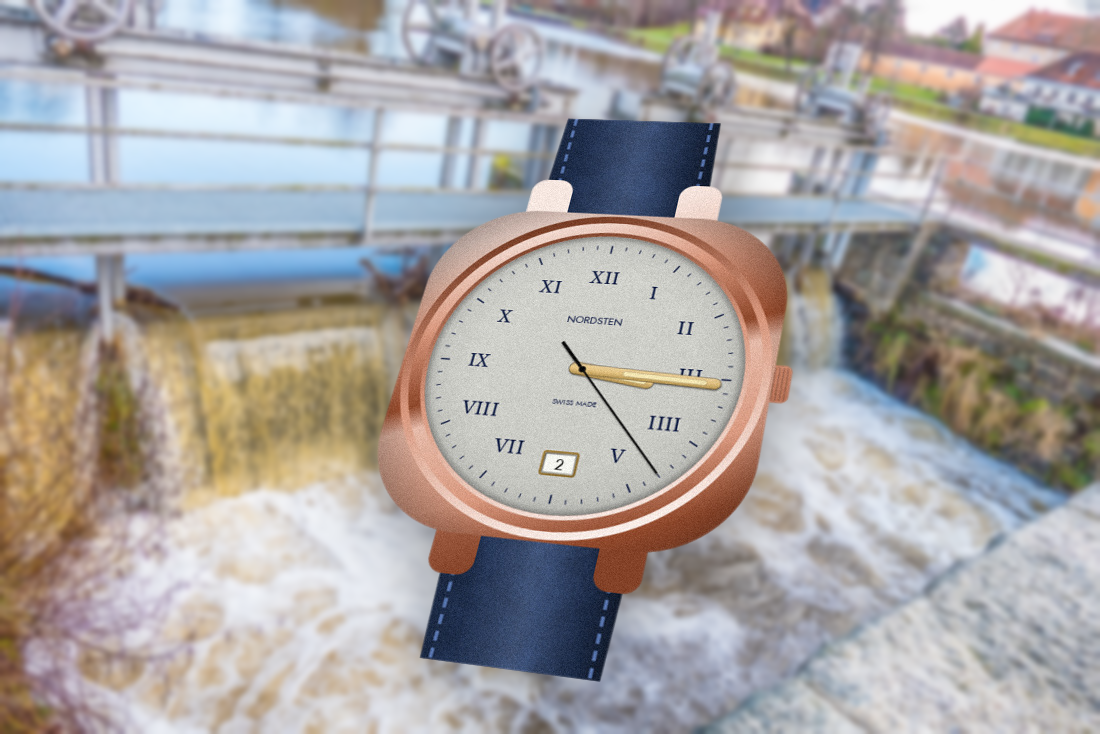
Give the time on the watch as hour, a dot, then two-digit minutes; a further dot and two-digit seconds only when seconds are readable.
3.15.23
